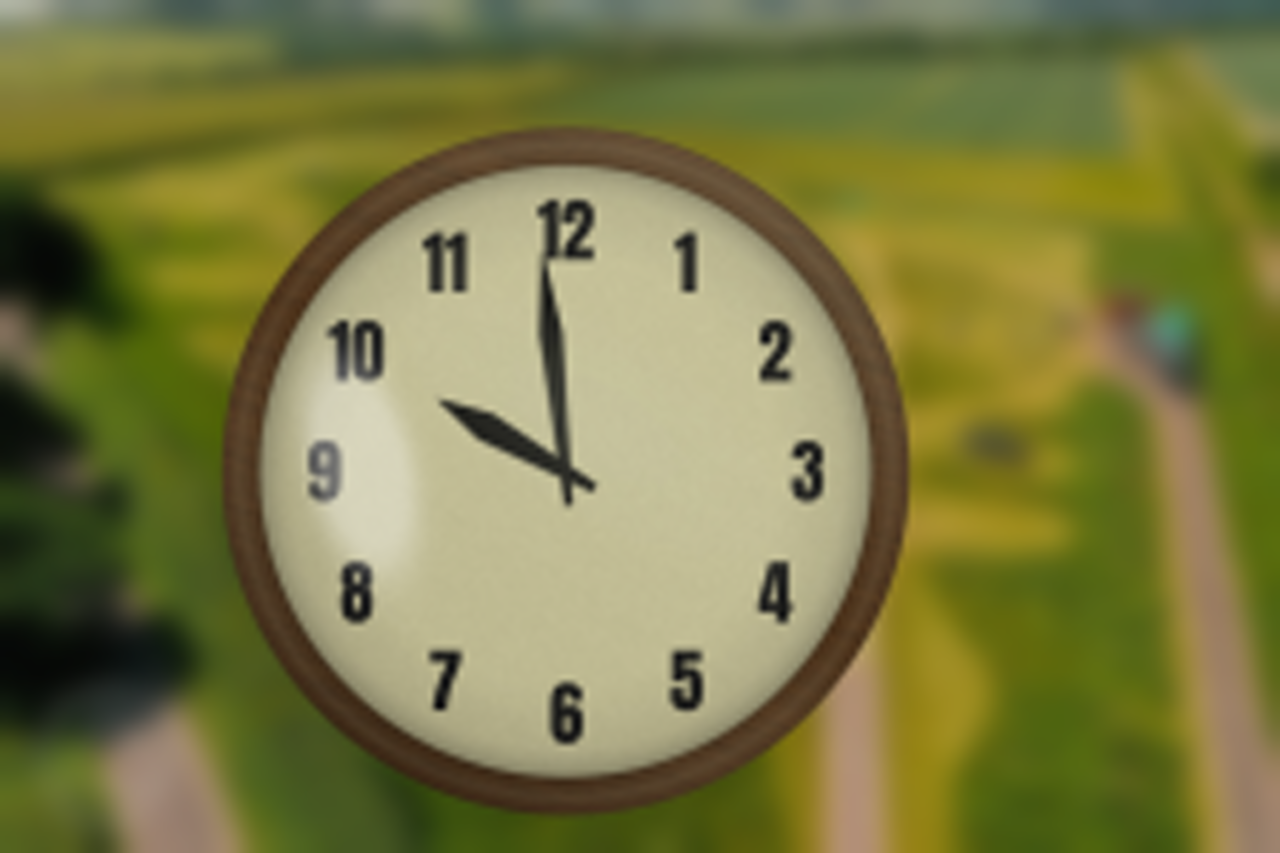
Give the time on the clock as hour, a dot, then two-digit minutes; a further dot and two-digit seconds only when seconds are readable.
9.59
